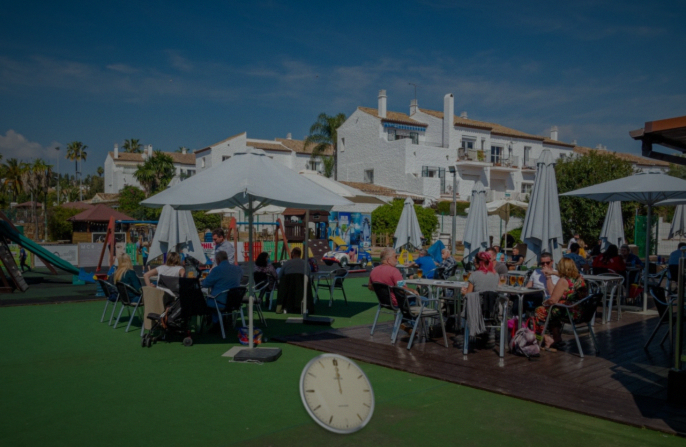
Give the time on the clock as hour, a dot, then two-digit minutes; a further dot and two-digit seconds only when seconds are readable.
12.00
